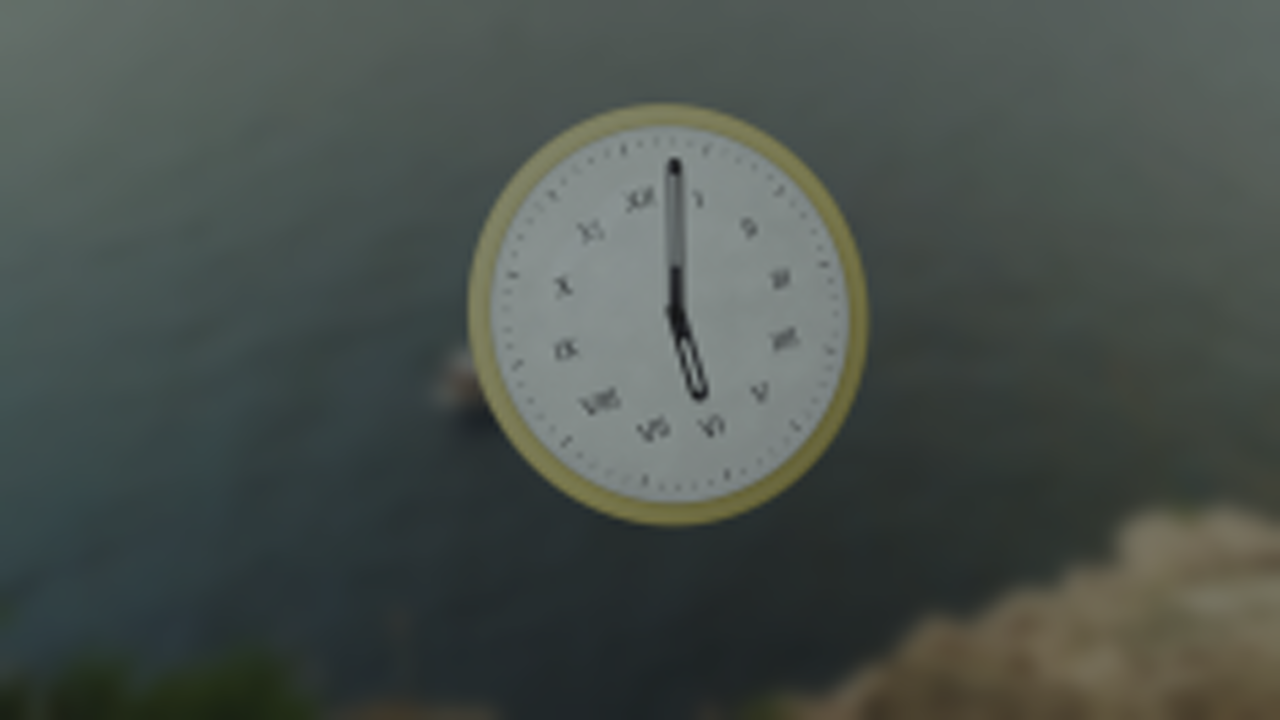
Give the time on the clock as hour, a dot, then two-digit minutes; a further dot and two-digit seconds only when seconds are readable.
6.03
